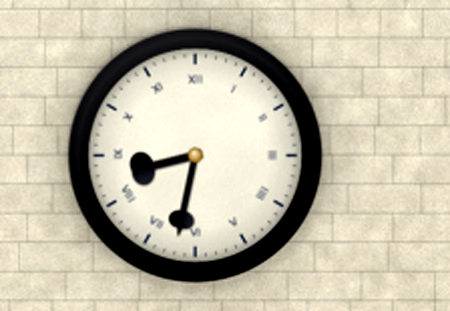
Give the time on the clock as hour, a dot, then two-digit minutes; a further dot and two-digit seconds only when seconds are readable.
8.32
